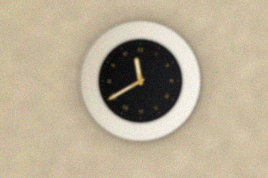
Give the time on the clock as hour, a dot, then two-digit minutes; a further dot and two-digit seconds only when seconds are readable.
11.40
